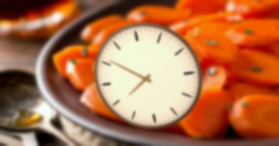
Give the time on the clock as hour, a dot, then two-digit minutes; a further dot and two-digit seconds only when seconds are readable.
7.51
